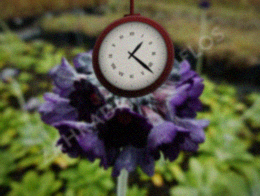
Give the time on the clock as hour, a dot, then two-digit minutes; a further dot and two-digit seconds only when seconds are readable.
1.22
